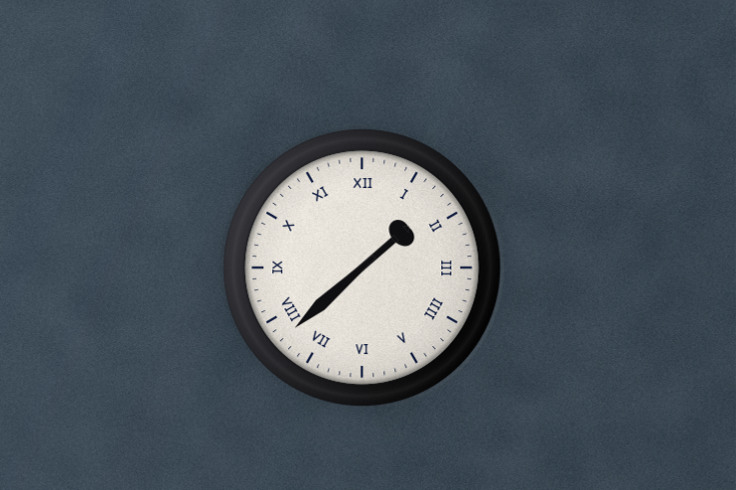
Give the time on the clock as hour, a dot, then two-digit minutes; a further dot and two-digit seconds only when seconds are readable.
1.38
